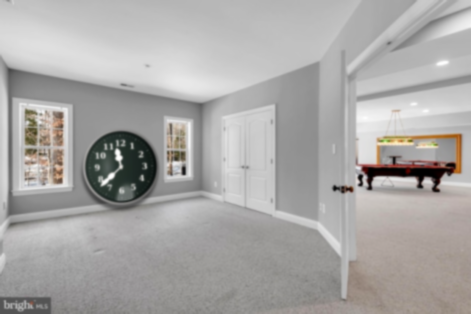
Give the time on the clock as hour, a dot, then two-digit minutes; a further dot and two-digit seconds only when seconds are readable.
11.38
